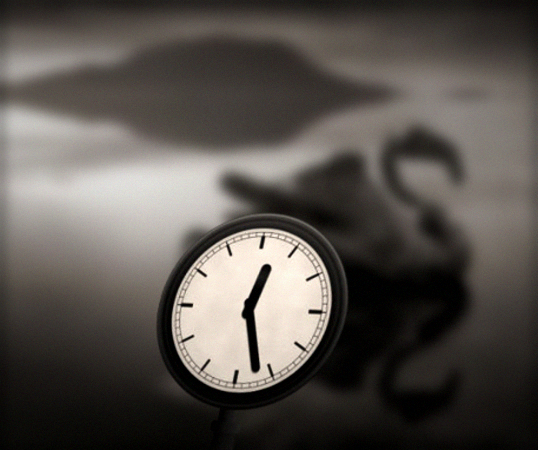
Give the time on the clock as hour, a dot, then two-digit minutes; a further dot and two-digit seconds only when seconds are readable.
12.27
